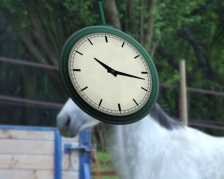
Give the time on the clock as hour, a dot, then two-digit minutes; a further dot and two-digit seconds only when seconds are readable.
10.17
